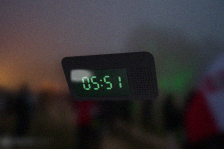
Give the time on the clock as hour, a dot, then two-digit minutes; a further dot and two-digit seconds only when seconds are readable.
5.51
